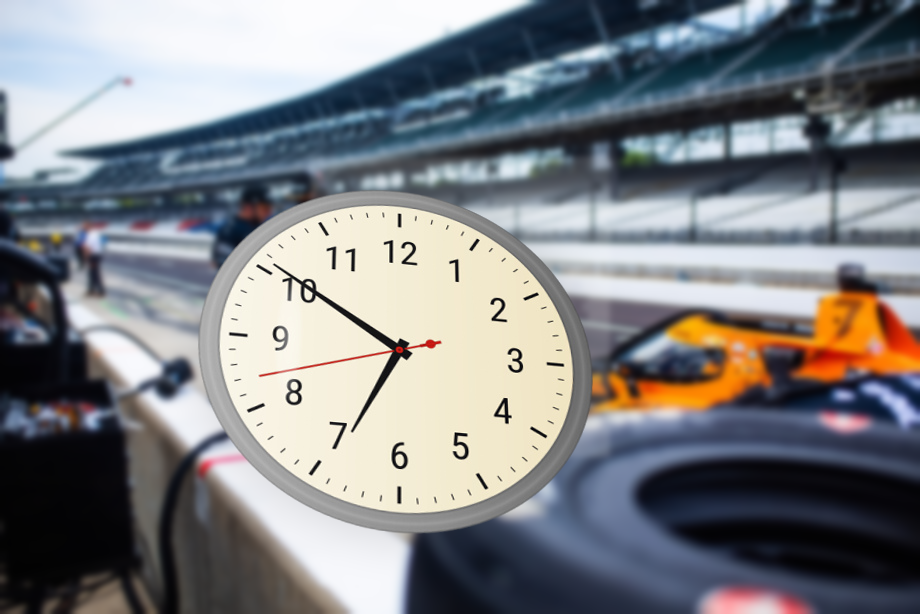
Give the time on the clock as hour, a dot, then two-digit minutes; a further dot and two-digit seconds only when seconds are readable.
6.50.42
